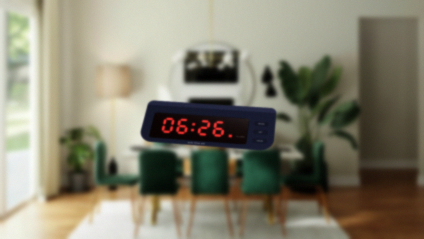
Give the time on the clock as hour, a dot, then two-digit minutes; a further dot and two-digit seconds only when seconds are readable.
6.26
